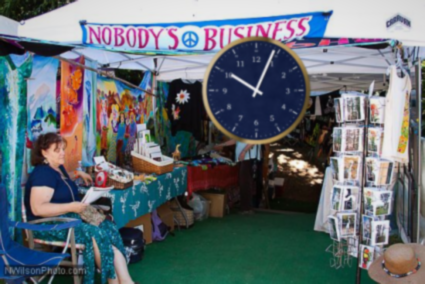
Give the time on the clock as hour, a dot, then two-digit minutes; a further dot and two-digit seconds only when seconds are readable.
10.04
